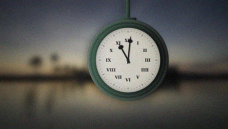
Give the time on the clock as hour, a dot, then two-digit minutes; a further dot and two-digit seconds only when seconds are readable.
11.01
